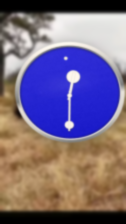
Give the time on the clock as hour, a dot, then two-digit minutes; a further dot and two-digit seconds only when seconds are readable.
12.31
